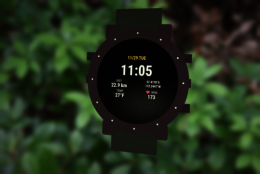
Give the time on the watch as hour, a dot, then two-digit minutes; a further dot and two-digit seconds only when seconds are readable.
11.05
